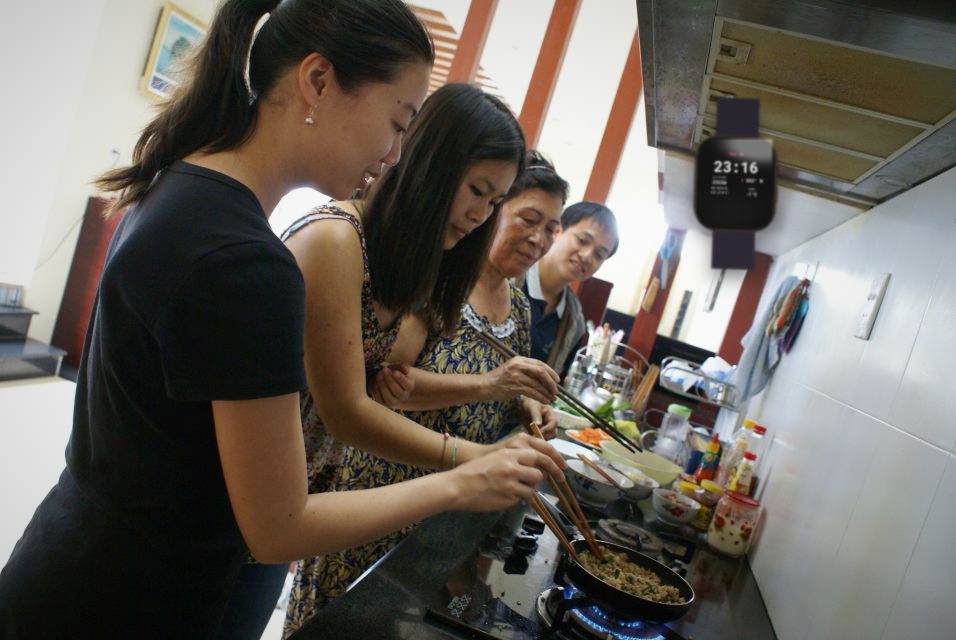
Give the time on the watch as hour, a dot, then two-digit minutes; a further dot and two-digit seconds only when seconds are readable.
23.16
